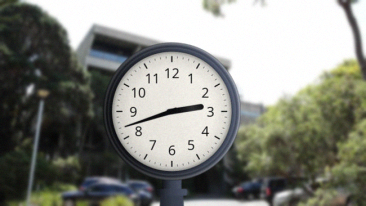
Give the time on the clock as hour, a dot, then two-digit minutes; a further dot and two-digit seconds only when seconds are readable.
2.42
